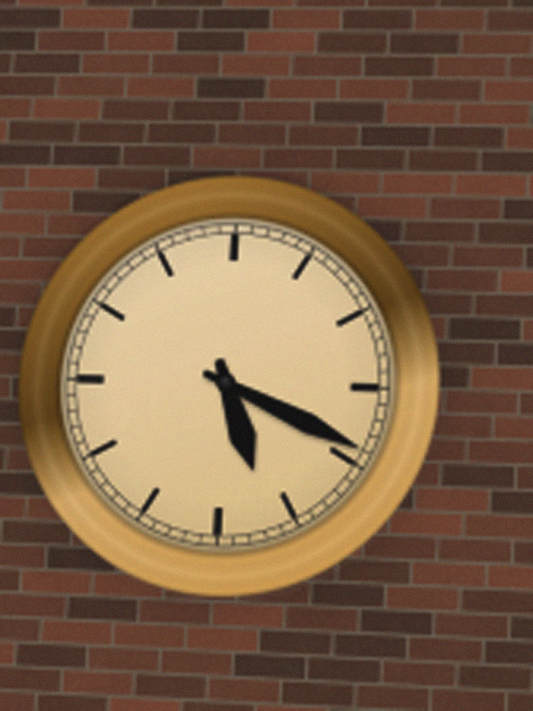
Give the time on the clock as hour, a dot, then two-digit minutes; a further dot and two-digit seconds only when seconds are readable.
5.19
